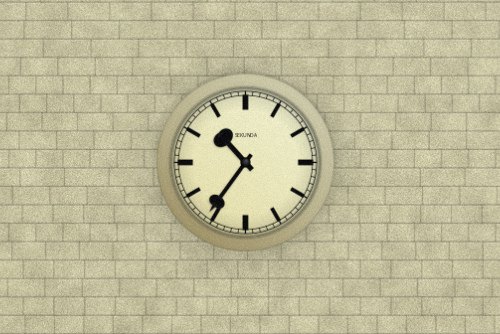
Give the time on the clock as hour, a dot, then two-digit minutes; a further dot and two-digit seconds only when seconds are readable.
10.36
